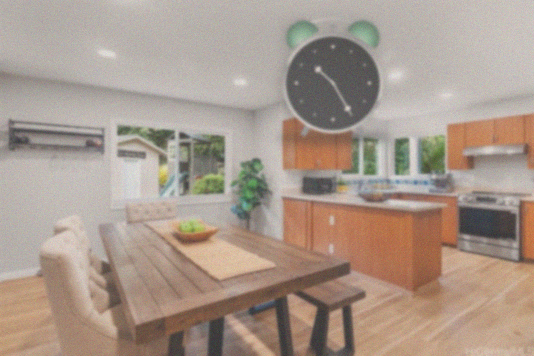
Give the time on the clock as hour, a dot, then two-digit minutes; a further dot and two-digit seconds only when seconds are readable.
10.25
